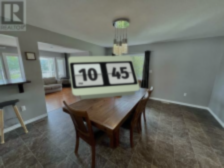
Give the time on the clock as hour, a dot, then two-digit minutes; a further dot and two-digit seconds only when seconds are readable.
10.45
